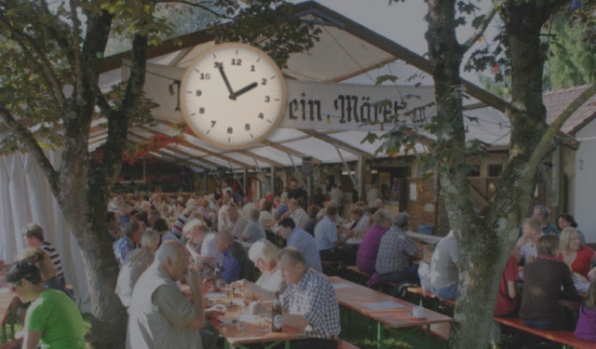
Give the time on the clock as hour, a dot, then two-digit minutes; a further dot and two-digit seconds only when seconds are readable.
1.55
